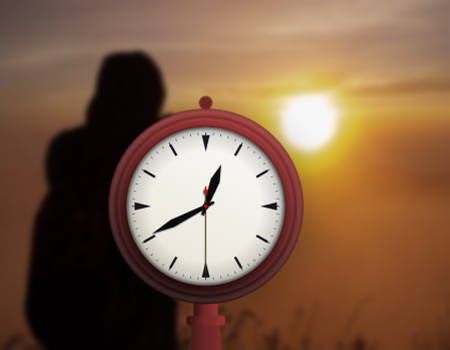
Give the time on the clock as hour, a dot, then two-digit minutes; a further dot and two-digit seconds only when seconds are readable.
12.40.30
